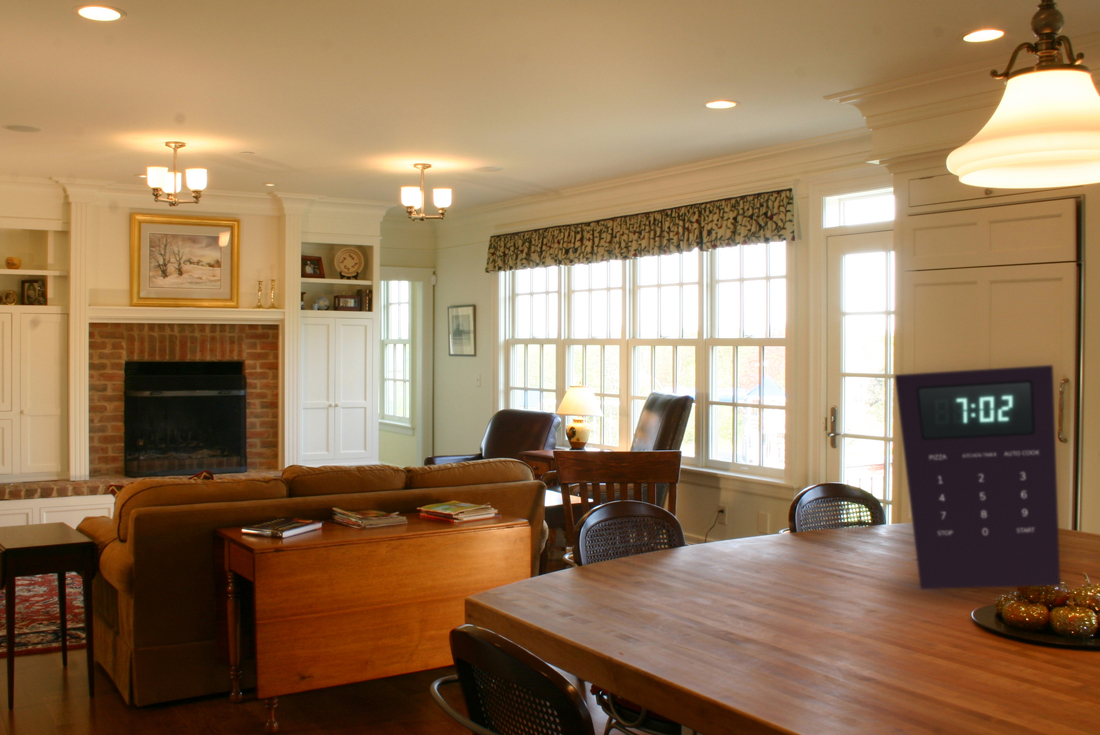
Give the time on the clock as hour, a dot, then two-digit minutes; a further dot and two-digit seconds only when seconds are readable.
7.02
